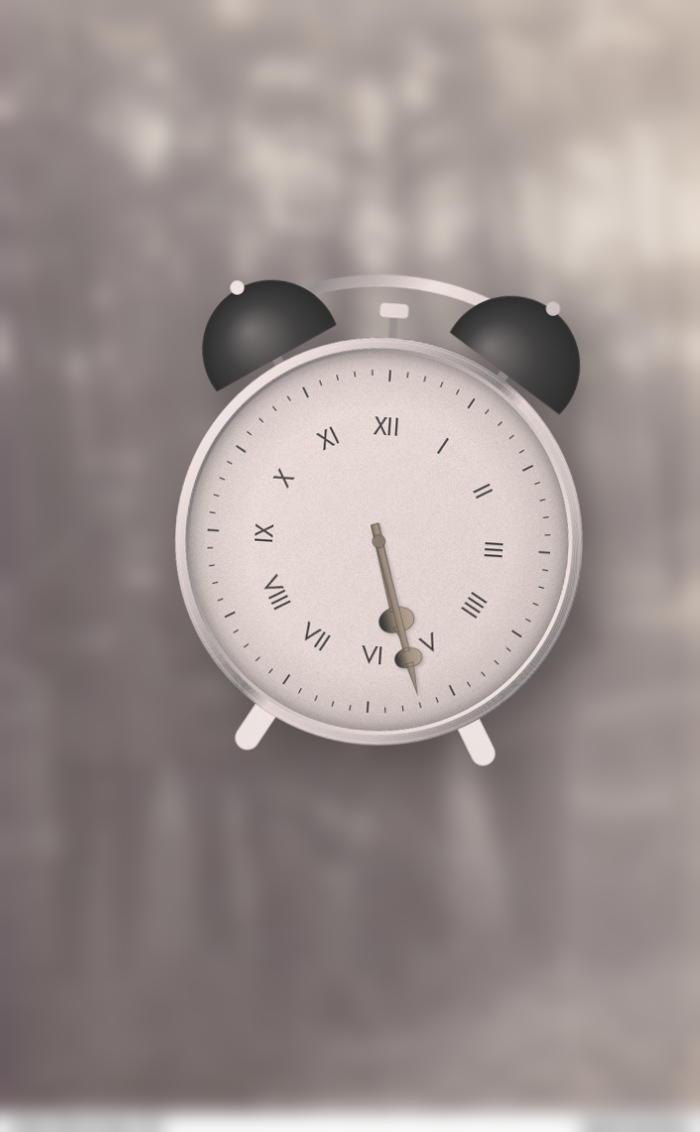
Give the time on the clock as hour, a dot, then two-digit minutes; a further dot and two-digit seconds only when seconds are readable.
5.27
